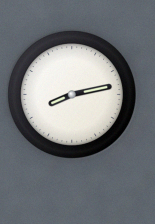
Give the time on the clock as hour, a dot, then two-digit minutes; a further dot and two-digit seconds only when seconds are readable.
8.13
